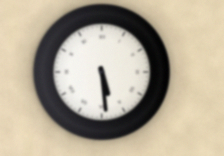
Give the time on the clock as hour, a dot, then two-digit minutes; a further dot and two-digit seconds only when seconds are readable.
5.29
